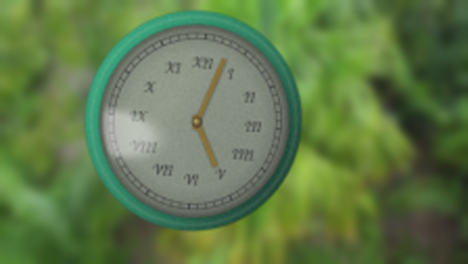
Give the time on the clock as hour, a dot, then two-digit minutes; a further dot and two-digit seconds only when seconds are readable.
5.03
